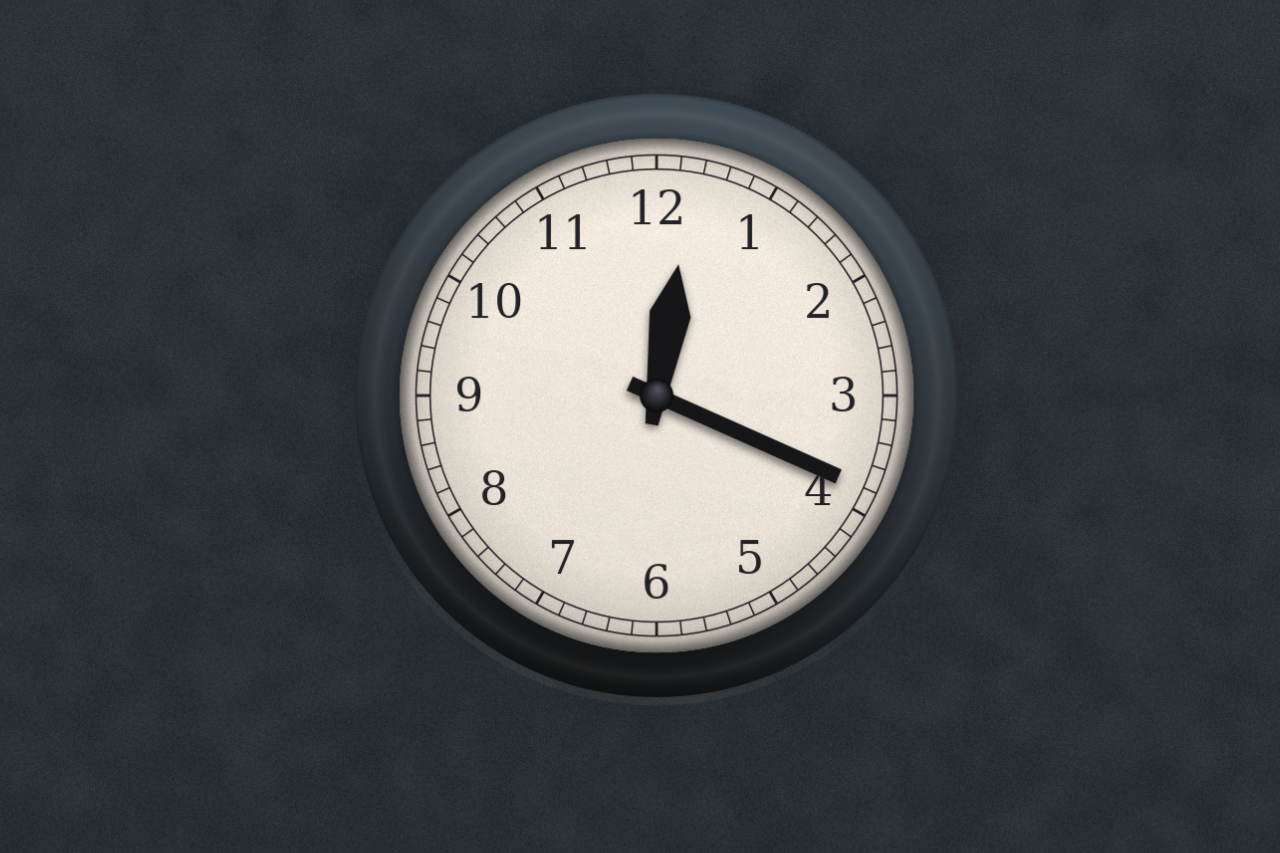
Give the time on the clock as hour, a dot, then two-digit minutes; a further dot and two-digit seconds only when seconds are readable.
12.19
